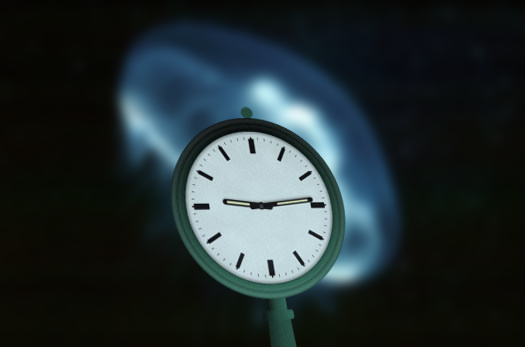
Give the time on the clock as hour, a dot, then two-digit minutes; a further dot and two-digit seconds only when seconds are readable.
9.14
